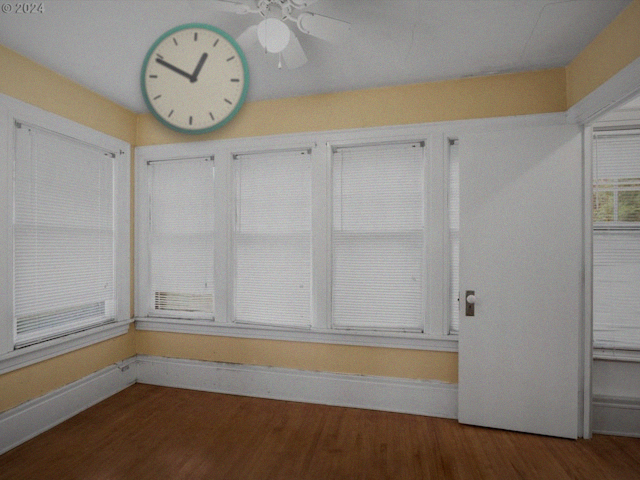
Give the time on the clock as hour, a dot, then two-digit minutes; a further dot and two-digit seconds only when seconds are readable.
12.49
